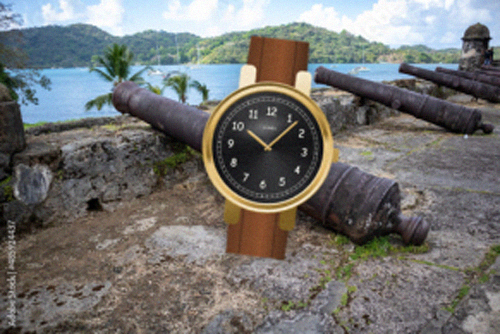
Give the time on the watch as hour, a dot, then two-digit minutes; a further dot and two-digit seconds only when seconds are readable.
10.07
